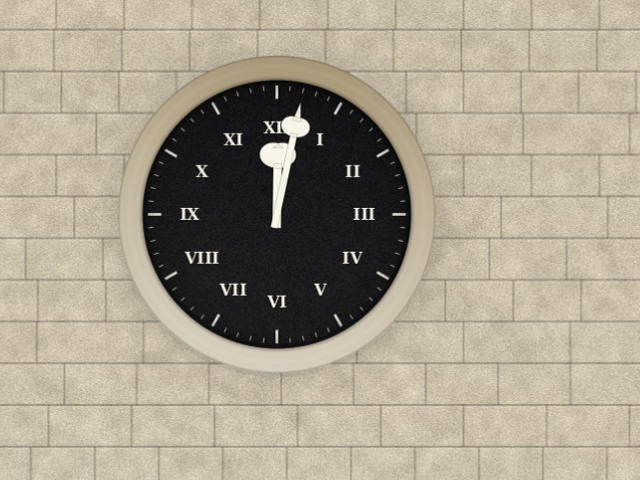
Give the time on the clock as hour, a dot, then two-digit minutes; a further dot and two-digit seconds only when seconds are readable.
12.02
